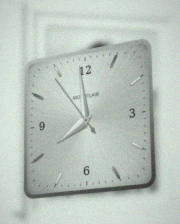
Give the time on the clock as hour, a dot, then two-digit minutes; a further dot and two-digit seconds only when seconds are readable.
7.58.54
